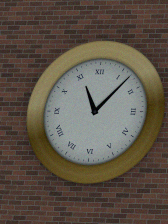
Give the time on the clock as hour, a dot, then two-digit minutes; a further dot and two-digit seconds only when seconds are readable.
11.07
